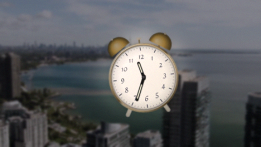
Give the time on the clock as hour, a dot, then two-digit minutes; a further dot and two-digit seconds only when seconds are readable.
11.34
